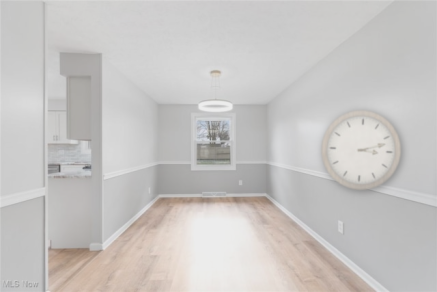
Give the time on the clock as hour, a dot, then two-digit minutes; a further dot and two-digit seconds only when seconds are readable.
3.12
